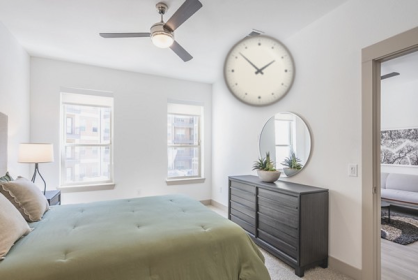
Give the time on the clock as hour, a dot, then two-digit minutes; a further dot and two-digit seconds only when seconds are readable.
1.52
